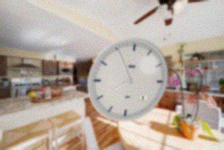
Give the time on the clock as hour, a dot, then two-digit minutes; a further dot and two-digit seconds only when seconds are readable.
7.55
